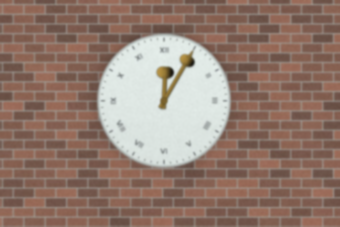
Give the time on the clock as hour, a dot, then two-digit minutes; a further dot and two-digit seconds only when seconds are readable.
12.05
